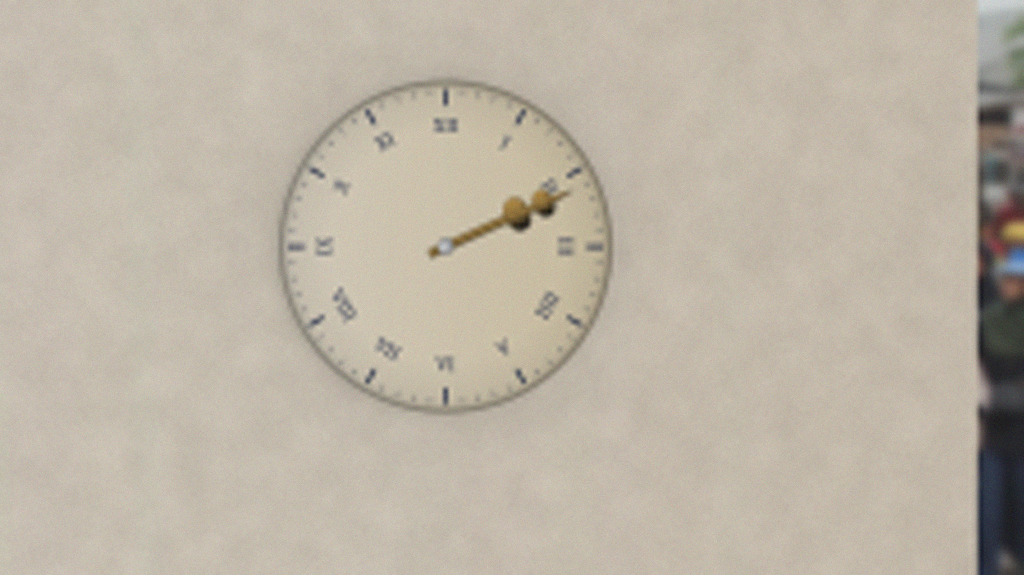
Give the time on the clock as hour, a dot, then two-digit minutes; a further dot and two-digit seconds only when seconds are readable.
2.11
